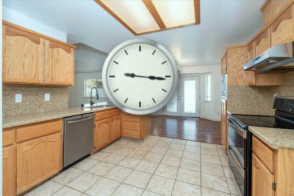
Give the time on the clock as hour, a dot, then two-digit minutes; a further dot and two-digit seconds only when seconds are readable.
9.16
